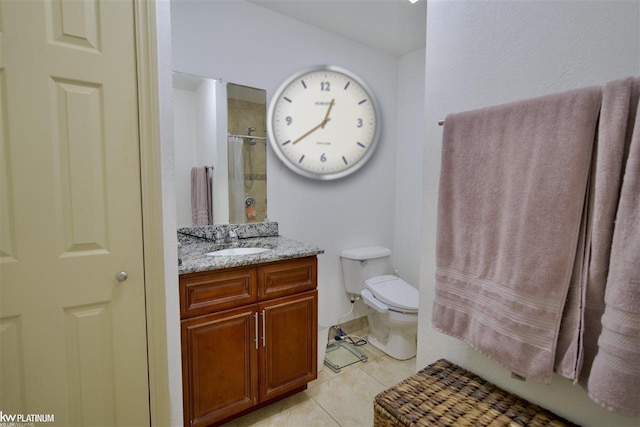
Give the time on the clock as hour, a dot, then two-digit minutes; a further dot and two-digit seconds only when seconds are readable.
12.39
